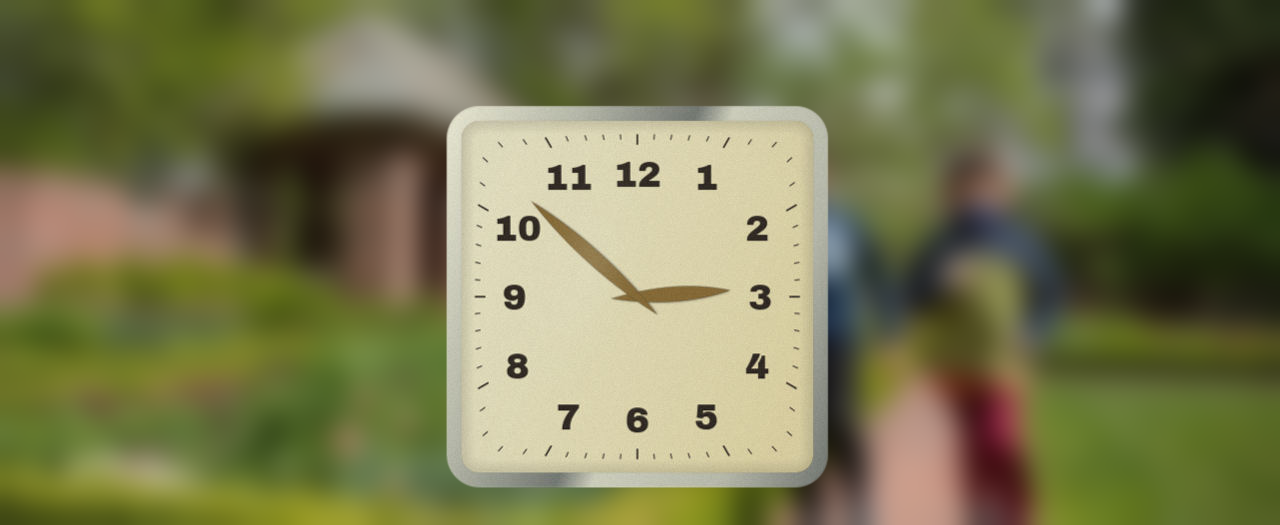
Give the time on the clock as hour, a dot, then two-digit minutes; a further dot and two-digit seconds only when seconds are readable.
2.52
